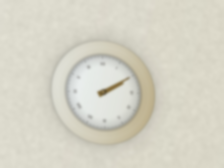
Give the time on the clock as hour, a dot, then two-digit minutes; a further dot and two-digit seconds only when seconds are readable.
2.10
